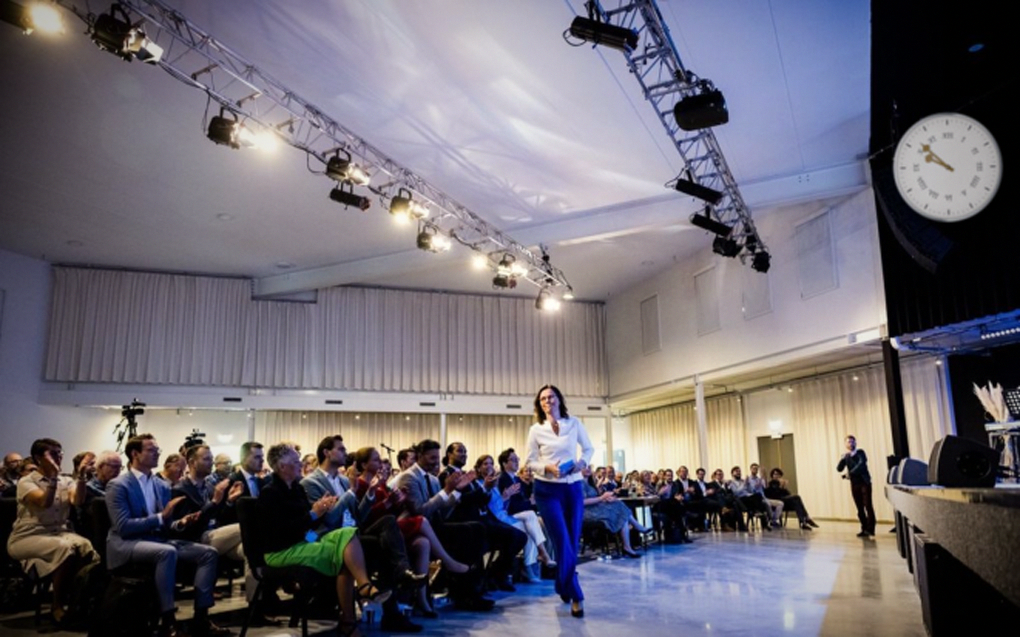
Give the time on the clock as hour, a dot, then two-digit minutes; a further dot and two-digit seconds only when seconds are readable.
9.52
